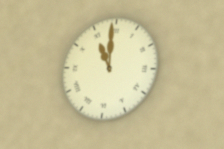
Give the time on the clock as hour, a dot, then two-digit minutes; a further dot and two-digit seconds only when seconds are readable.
10.59
